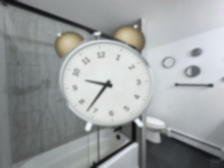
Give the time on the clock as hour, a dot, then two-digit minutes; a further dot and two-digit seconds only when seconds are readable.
9.37
